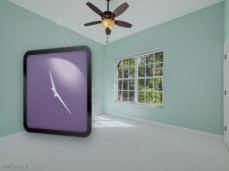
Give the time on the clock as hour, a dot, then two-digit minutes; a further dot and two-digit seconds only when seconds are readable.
11.23
